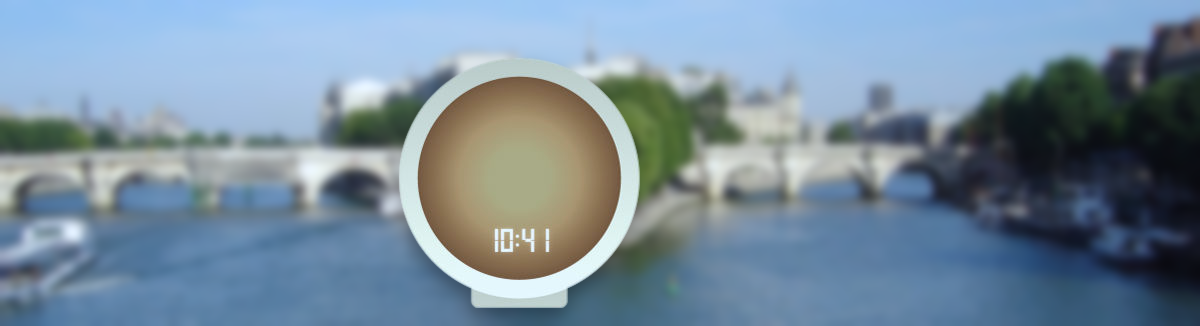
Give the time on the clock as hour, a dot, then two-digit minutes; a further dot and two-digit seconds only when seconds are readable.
10.41
